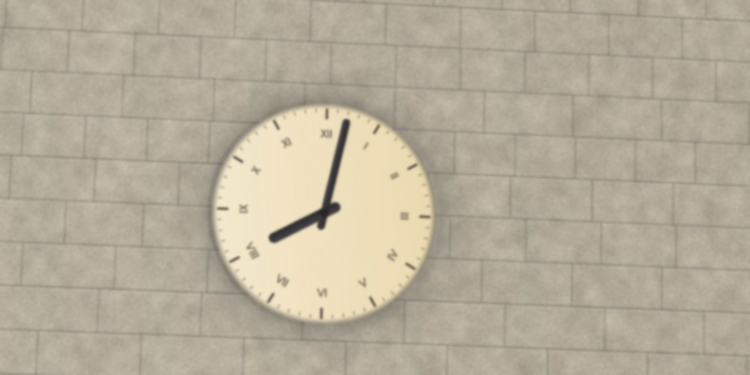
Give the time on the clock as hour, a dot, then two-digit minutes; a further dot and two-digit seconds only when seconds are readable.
8.02
